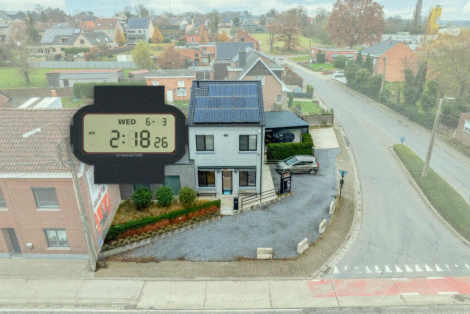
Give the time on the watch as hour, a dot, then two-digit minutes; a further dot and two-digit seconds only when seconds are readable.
2.18.26
